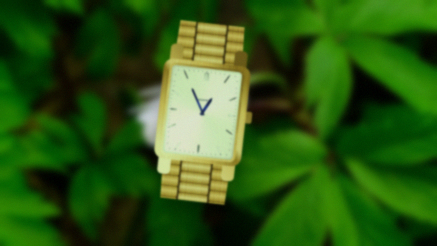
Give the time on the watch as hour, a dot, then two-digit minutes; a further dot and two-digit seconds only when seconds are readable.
12.55
